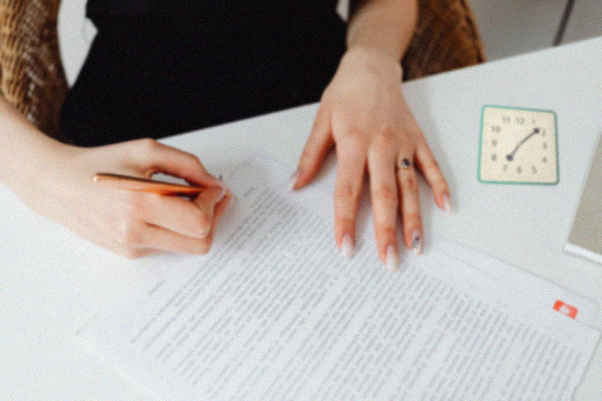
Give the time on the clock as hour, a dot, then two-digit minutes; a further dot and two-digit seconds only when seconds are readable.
7.08
